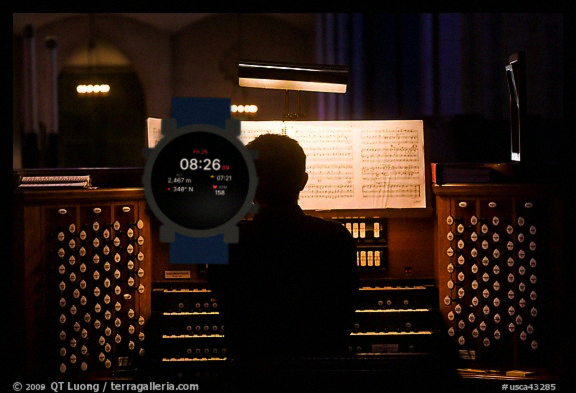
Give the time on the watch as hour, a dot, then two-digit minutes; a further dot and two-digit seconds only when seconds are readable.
8.26
